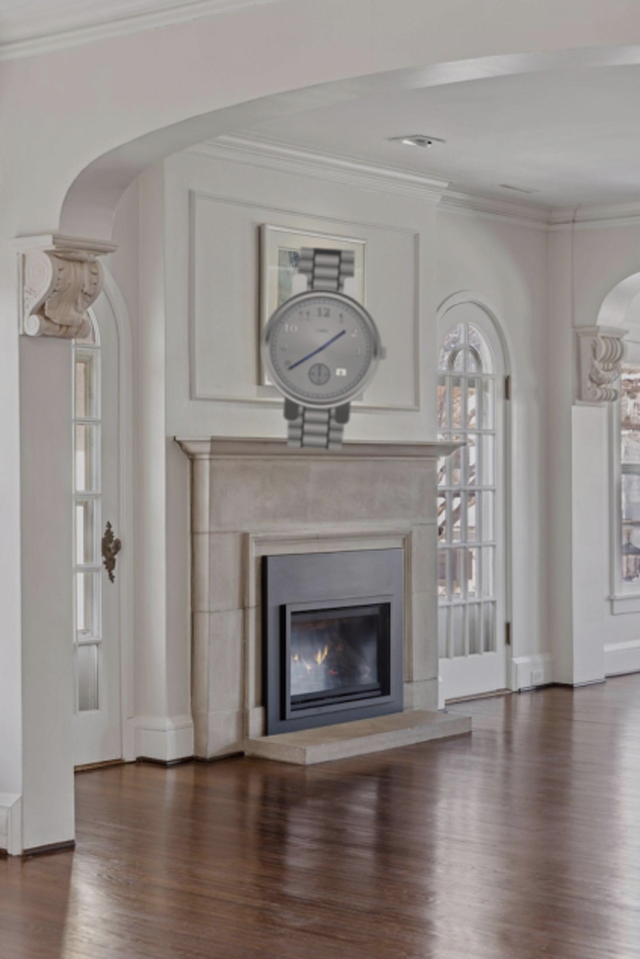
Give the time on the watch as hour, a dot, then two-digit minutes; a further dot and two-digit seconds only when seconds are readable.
1.39
